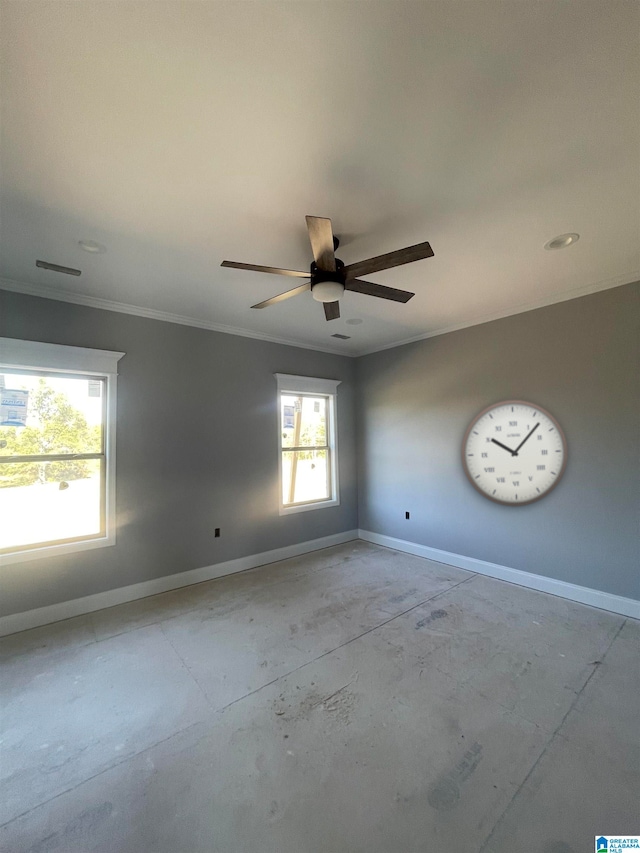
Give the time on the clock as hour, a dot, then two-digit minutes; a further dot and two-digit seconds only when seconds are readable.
10.07
